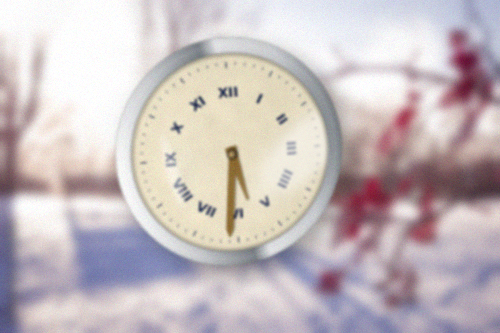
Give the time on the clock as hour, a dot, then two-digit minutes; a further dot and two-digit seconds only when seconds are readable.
5.31
